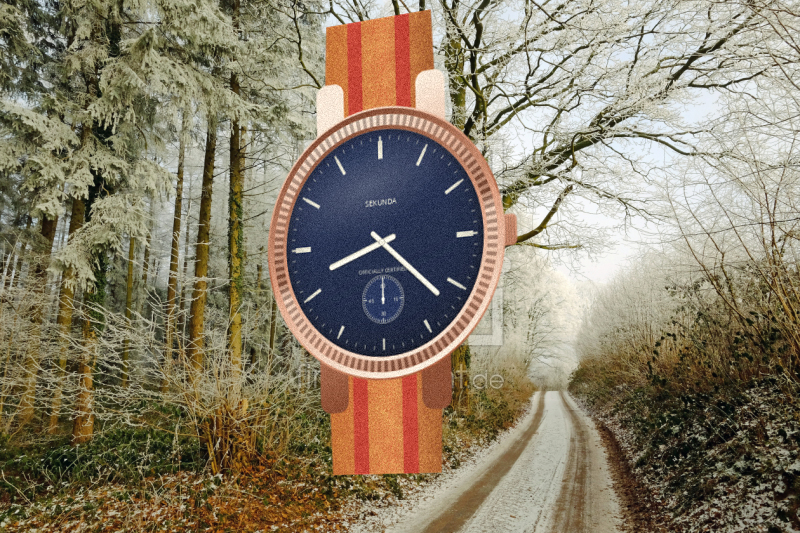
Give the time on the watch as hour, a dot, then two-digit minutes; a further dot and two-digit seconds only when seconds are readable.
8.22
